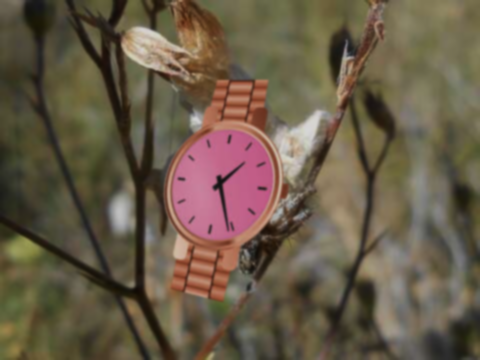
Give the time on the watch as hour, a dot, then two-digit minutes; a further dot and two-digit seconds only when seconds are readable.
1.26
